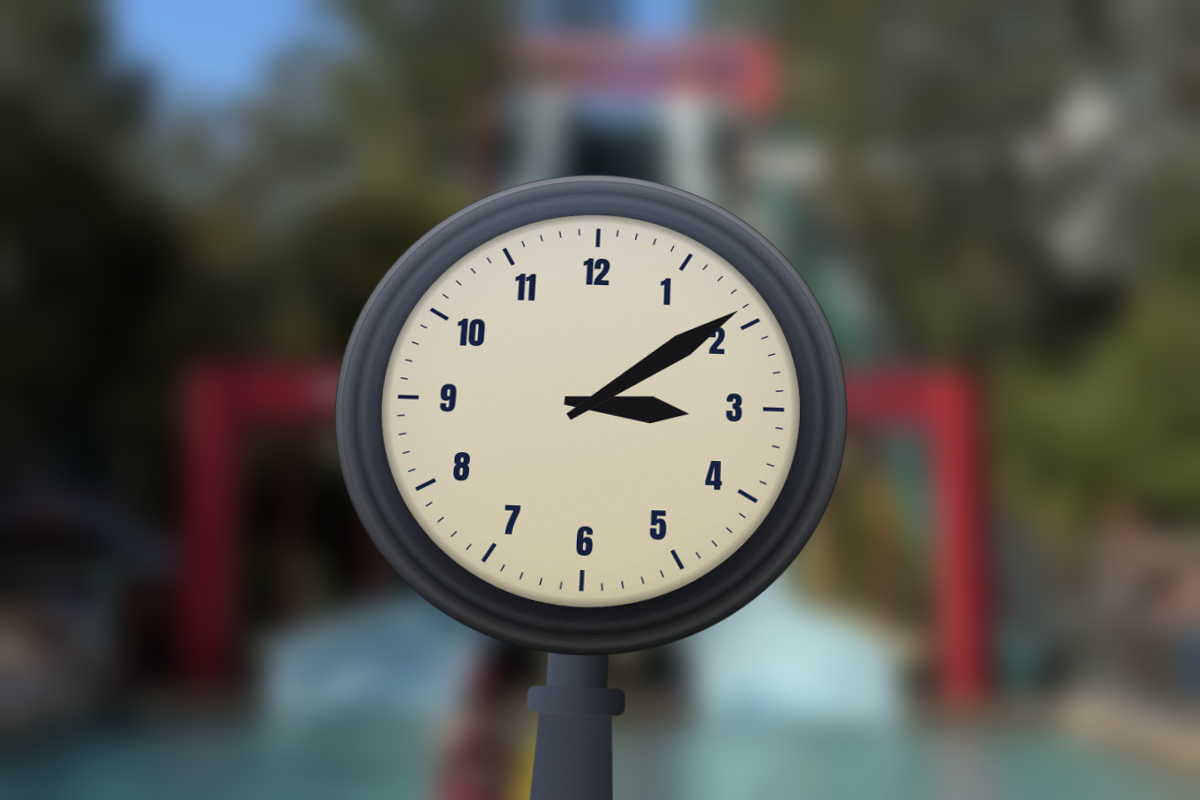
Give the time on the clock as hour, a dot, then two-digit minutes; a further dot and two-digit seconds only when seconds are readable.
3.09
